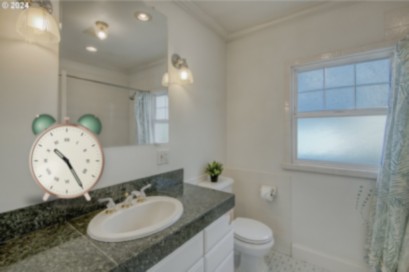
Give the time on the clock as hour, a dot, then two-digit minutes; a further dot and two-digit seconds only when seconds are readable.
10.25
